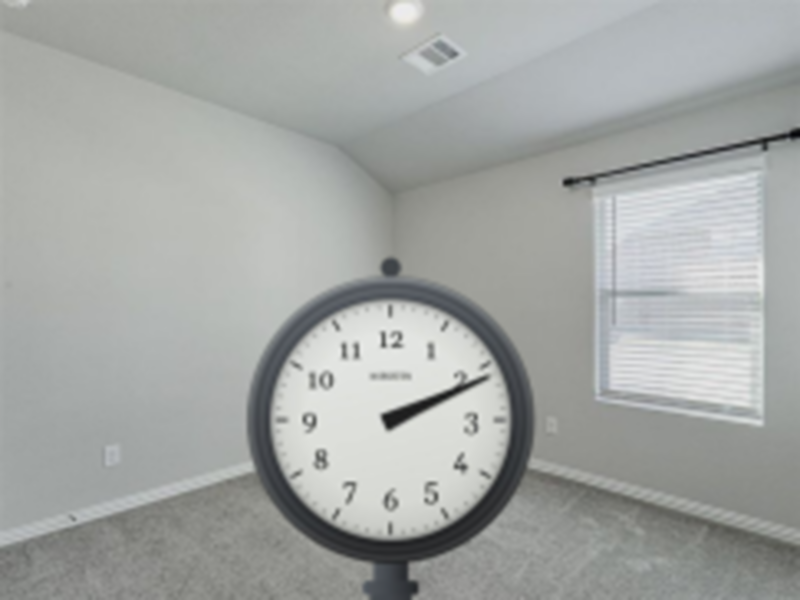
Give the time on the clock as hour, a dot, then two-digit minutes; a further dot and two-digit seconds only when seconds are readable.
2.11
